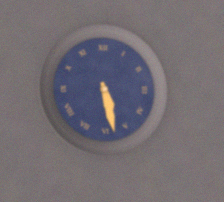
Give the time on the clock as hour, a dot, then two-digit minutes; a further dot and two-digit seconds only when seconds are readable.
5.28
